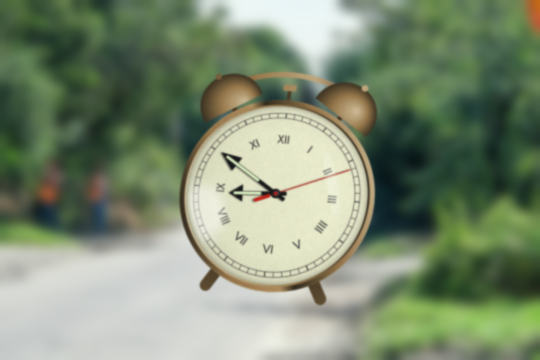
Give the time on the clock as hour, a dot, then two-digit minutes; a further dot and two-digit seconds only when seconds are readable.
8.50.11
